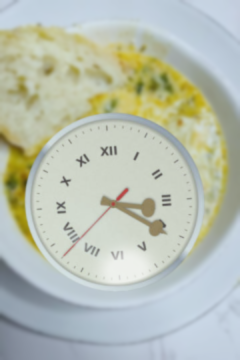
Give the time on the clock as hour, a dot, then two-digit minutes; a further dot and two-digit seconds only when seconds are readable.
3.20.38
